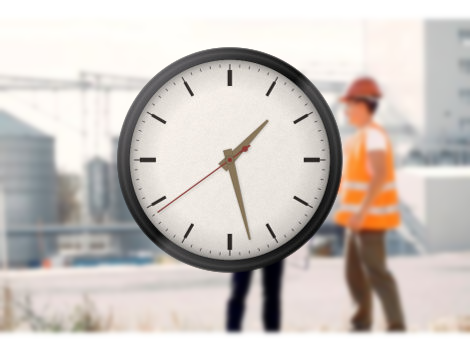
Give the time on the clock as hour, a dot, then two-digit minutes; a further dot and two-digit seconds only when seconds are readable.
1.27.39
